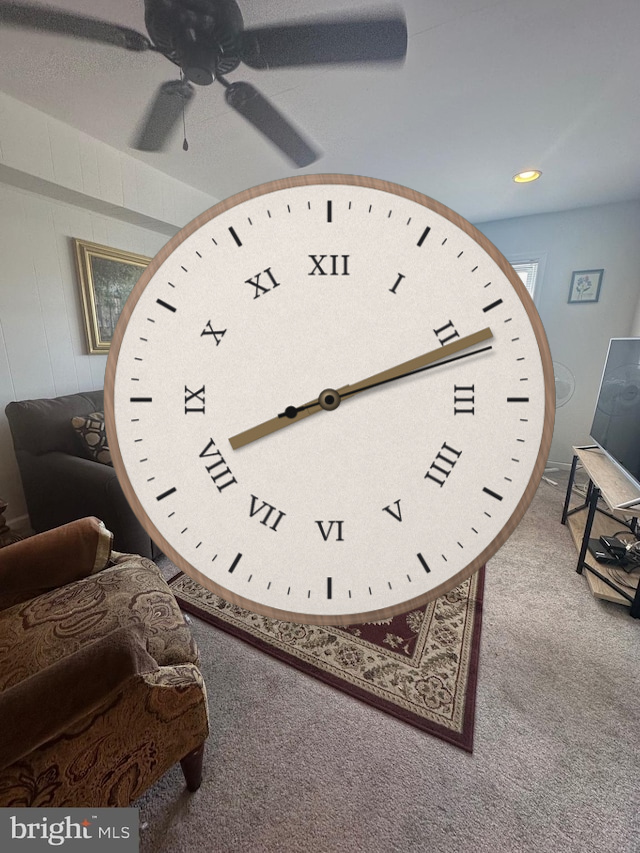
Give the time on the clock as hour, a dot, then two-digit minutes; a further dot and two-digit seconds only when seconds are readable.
8.11.12
